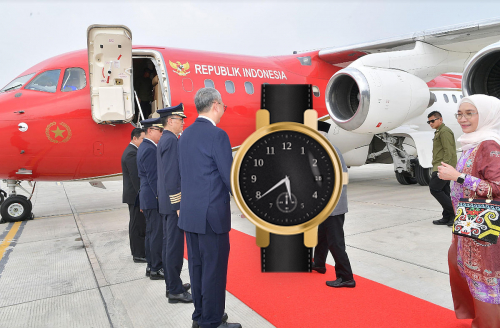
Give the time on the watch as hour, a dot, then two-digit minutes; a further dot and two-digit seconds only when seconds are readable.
5.39
